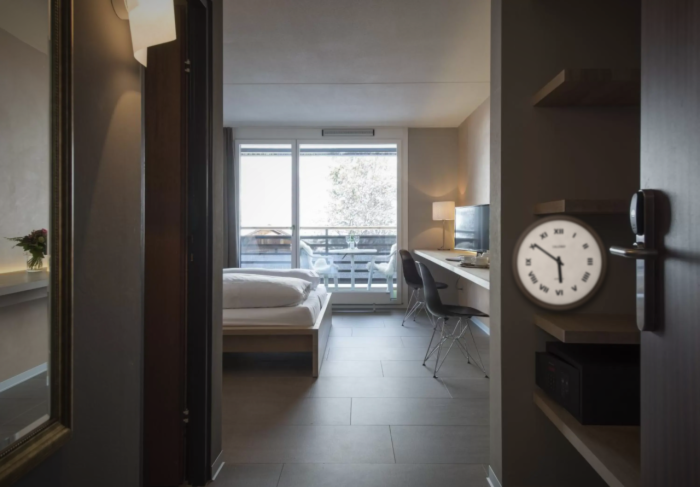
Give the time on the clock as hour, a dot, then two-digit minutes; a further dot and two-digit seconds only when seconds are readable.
5.51
